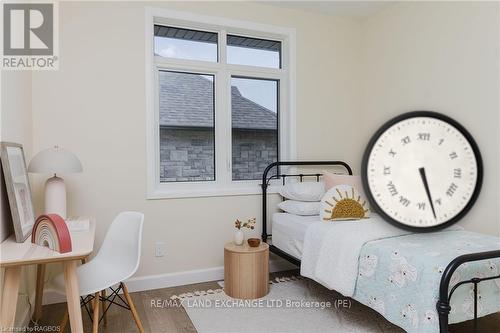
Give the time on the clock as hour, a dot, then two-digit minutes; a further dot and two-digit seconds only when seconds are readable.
5.27
